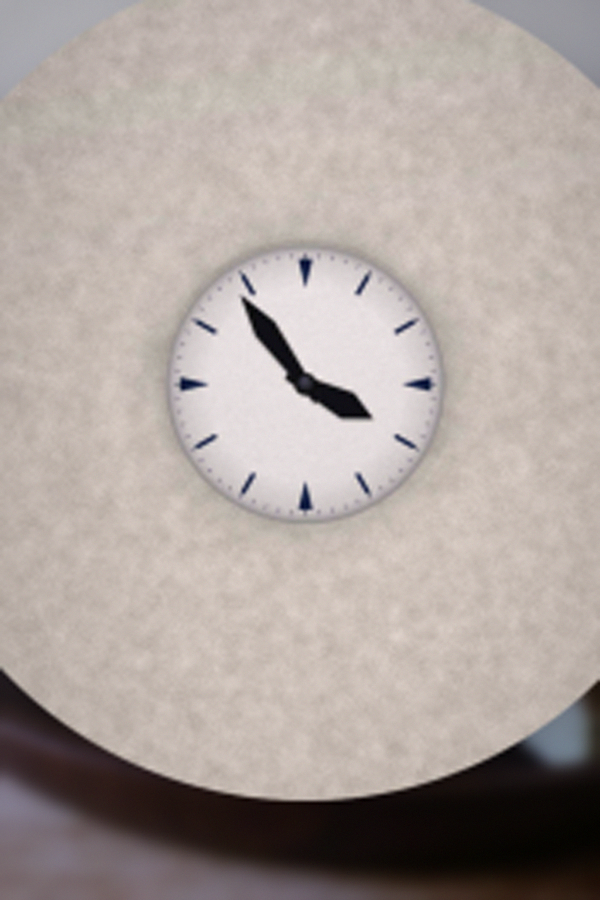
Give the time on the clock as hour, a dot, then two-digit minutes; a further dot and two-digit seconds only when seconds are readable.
3.54
